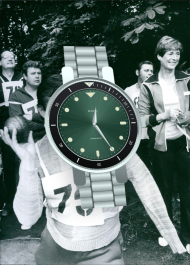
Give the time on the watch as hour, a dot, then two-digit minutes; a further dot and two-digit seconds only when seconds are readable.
12.25
